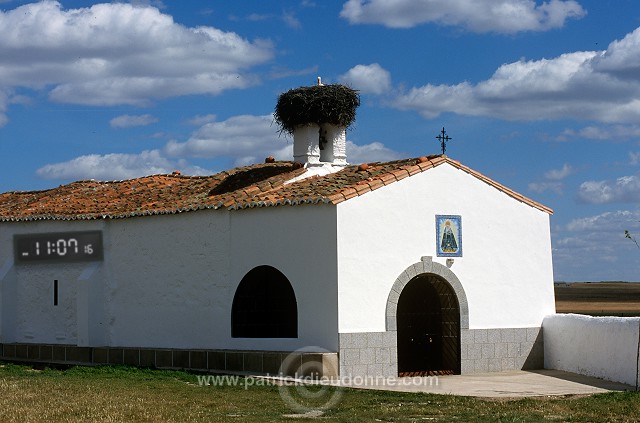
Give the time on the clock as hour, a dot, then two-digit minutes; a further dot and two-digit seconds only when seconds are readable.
11.07
